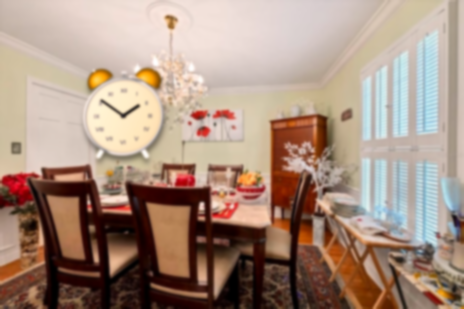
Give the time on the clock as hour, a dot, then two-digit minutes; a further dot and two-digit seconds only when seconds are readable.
1.51
